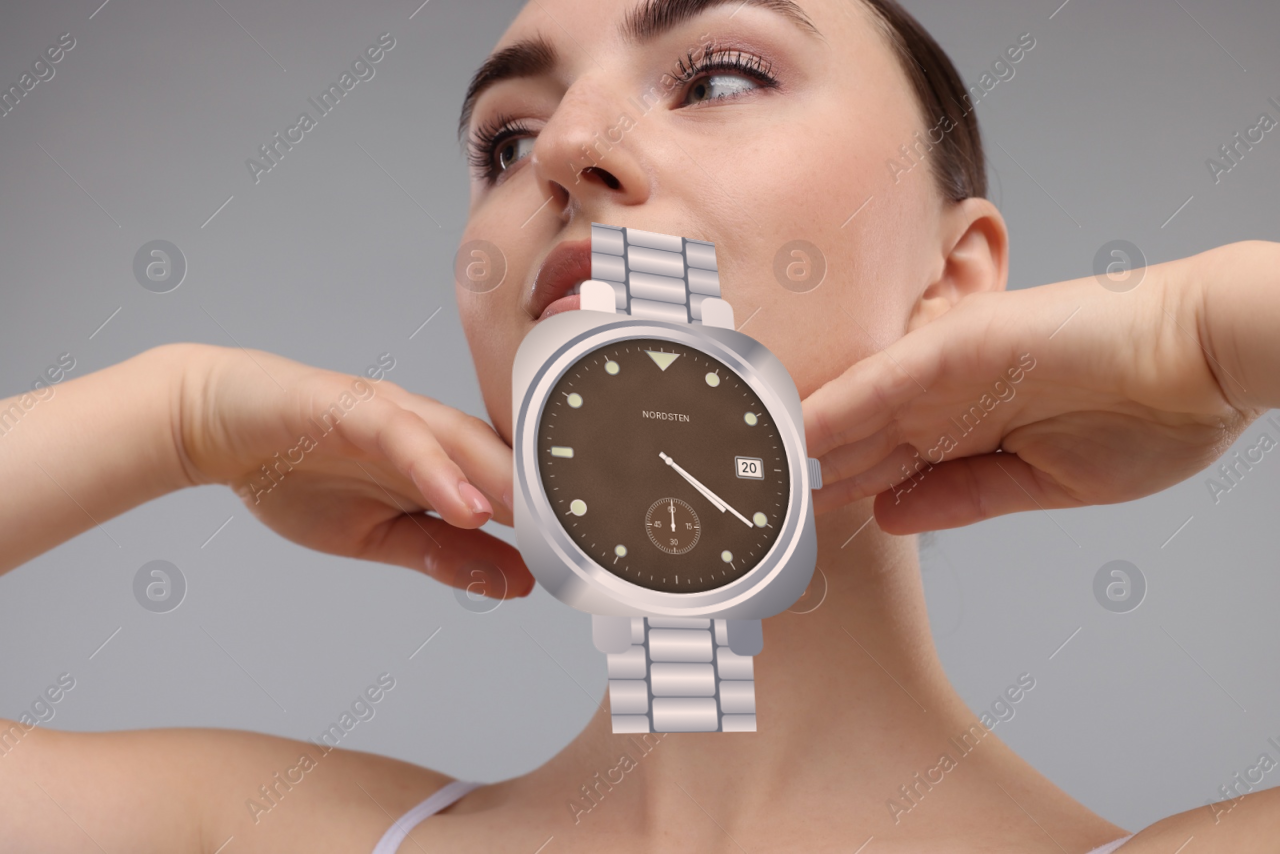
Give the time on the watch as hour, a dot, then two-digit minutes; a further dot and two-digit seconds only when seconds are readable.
4.21
